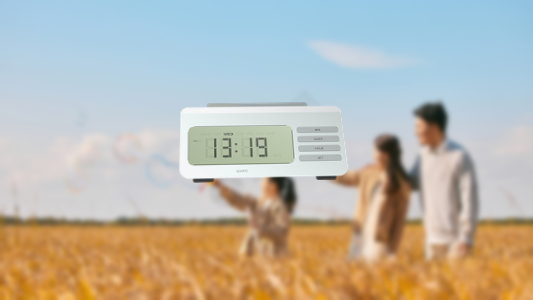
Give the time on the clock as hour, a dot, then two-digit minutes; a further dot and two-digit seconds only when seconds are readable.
13.19
